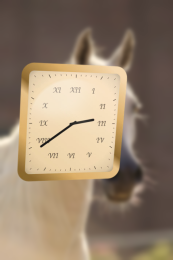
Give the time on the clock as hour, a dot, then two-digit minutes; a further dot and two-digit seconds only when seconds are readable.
2.39
